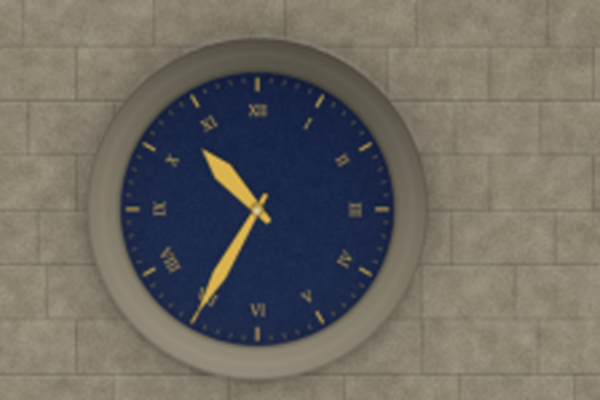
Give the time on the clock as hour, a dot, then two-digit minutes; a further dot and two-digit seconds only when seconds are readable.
10.35
